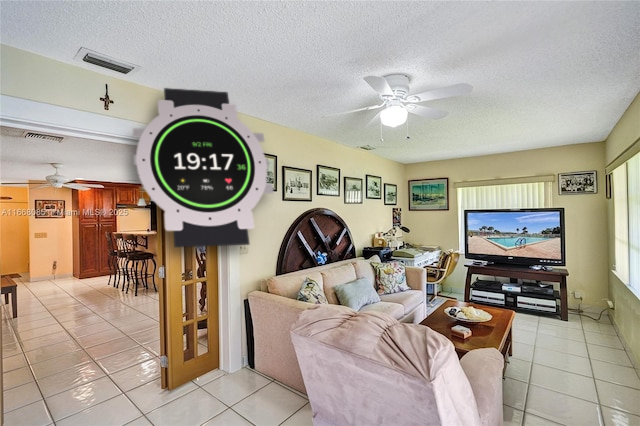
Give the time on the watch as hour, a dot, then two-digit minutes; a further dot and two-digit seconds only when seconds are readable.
19.17
